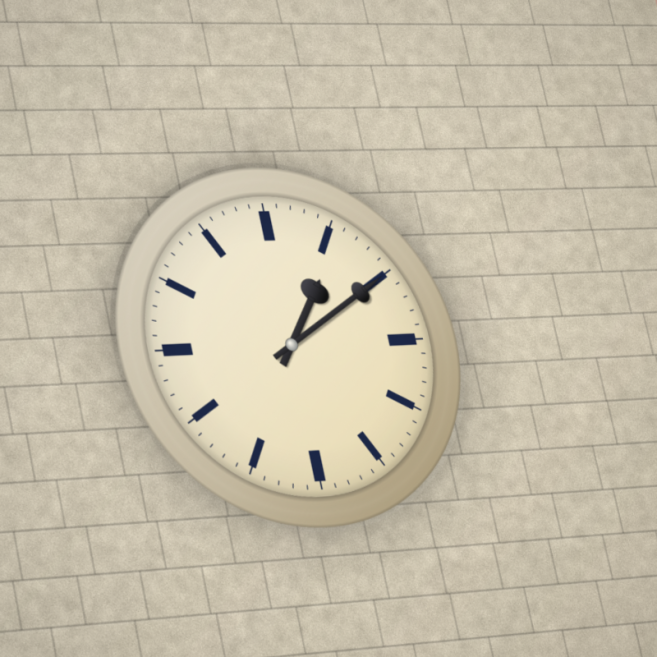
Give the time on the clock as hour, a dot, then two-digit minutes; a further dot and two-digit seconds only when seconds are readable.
1.10
